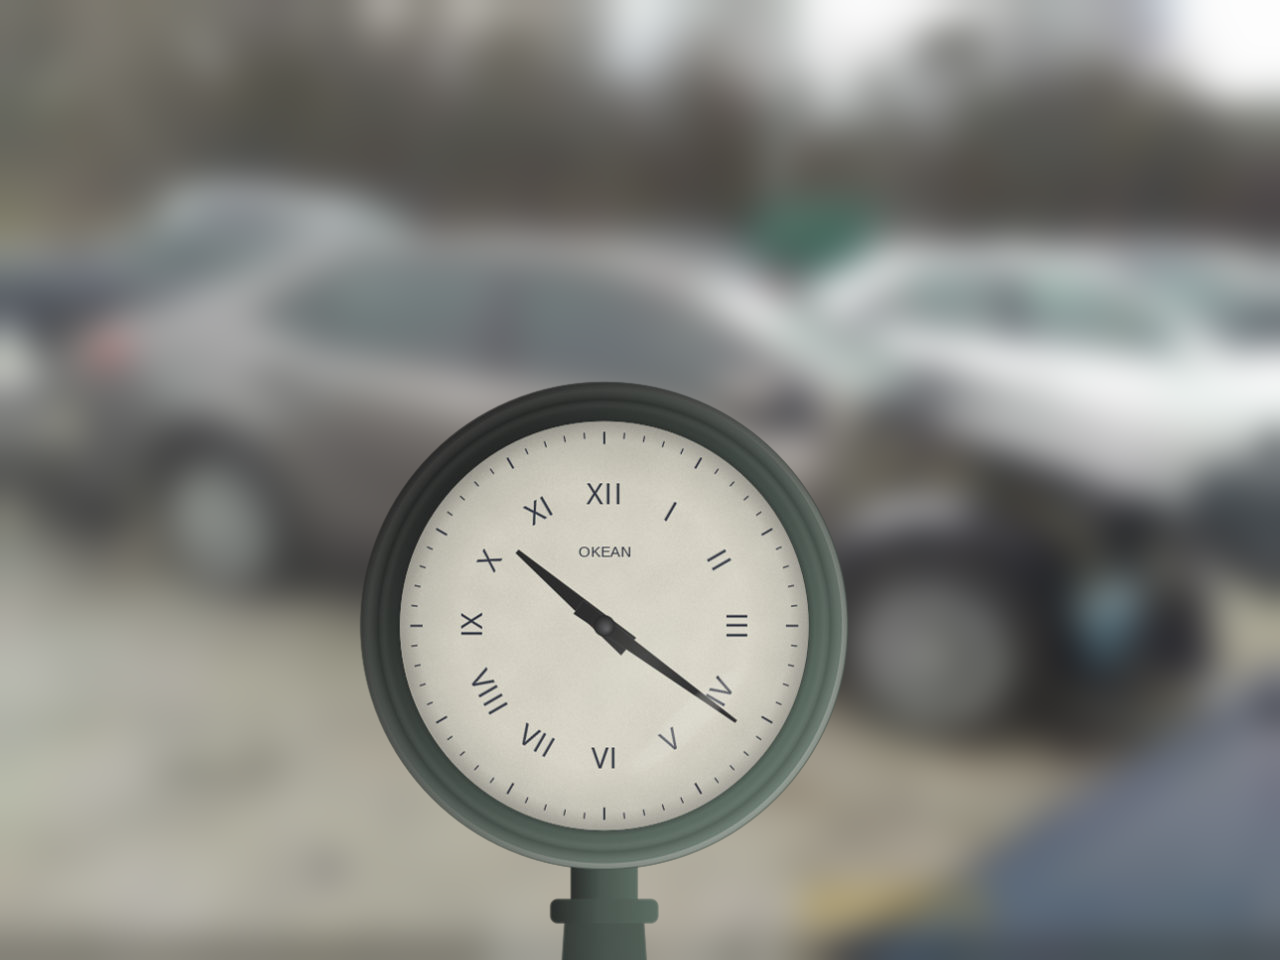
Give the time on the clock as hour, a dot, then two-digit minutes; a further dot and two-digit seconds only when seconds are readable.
10.21
